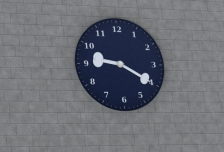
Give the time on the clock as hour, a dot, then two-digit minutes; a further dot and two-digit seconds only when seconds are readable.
9.20
